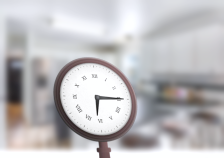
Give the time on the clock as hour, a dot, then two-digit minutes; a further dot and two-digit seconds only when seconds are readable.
6.15
